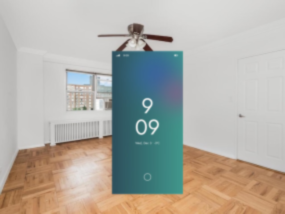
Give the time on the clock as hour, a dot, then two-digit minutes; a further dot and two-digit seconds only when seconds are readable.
9.09
